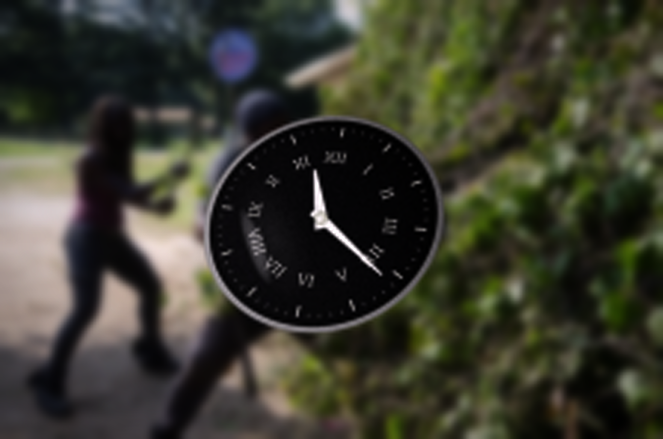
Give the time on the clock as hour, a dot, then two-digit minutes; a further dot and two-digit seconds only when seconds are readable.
11.21
